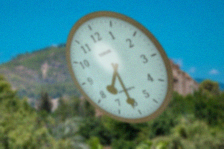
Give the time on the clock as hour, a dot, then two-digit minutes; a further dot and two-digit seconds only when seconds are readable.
7.31
